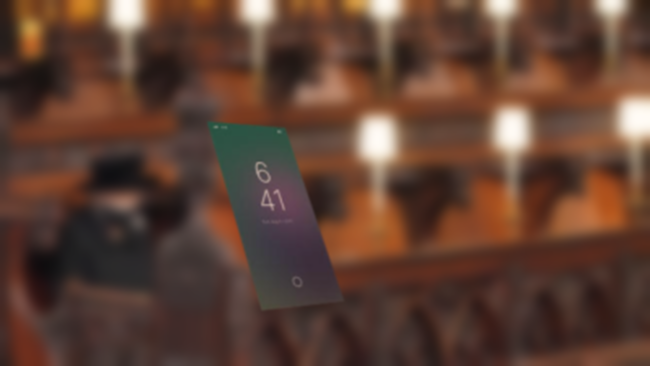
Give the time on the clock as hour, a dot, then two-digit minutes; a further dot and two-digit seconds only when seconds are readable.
6.41
